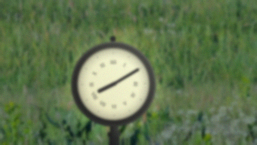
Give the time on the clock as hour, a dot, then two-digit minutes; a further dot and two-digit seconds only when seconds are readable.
8.10
